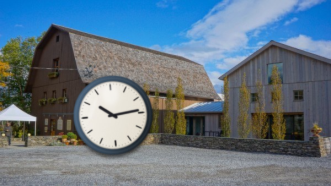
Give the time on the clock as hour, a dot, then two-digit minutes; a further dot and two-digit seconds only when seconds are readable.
10.14
